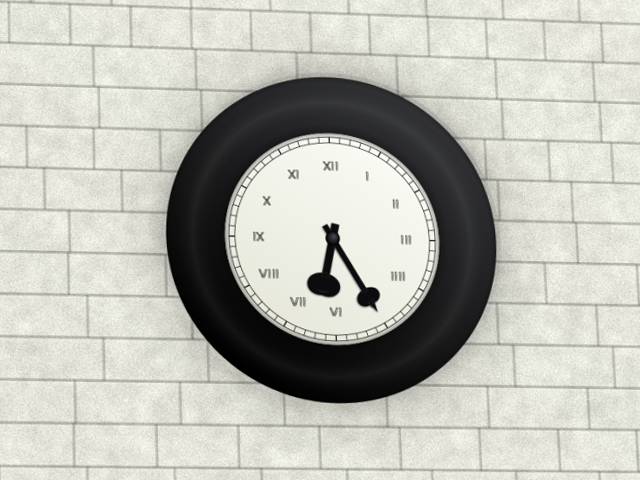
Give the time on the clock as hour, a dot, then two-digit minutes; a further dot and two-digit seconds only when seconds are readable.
6.25
